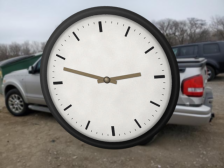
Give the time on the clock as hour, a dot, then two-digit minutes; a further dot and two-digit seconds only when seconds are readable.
2.48
